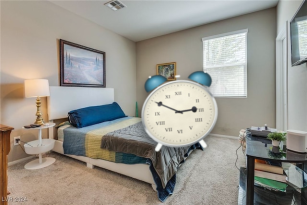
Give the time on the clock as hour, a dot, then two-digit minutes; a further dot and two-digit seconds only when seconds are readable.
2.50
